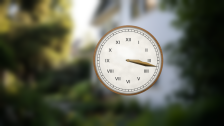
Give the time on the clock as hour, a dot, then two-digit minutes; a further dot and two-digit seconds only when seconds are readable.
3.17
